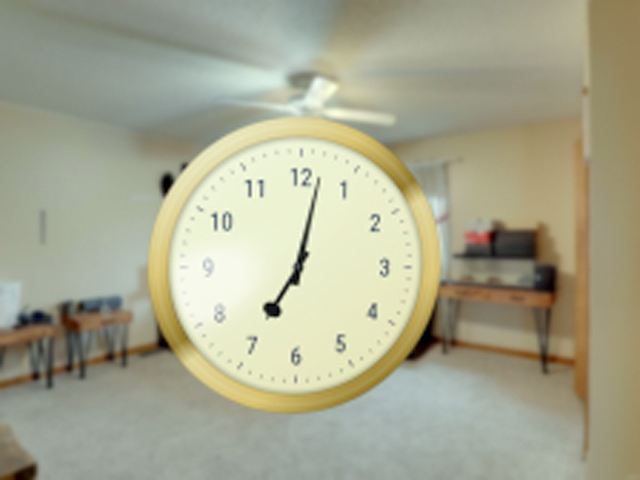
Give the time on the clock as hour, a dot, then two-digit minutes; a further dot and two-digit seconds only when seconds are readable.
7.02
